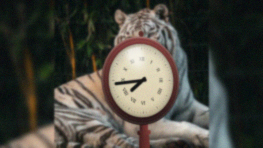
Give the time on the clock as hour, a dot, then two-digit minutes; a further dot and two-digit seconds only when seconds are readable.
7.44
